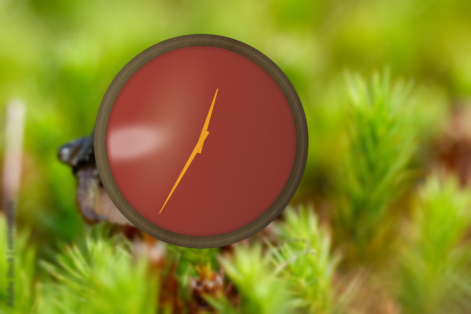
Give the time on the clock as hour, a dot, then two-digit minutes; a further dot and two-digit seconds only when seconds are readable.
12.35
